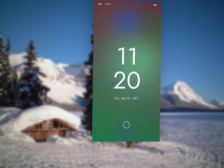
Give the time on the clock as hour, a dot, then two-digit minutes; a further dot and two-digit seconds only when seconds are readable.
11.20
